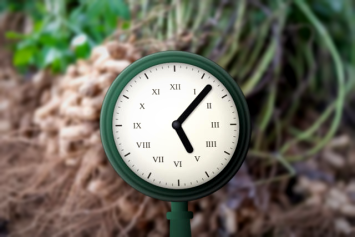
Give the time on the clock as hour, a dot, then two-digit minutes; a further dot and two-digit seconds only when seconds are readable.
5.07
